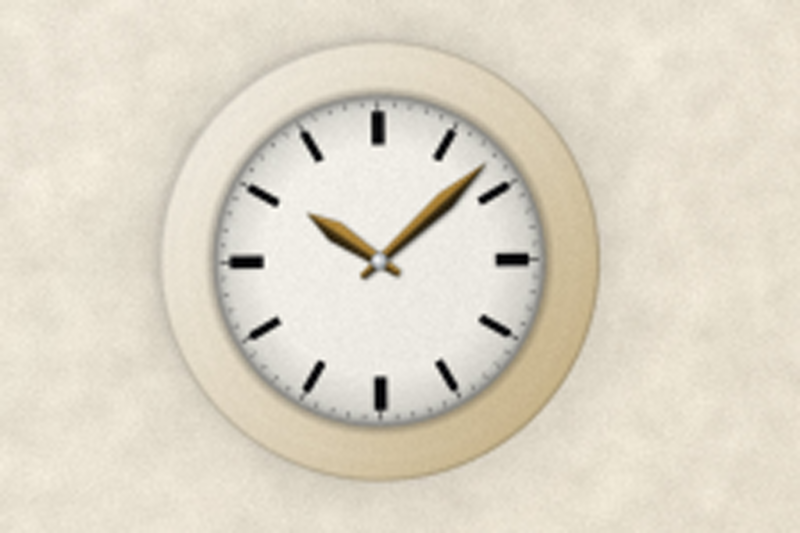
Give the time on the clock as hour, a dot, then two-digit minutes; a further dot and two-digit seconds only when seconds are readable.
10.08
